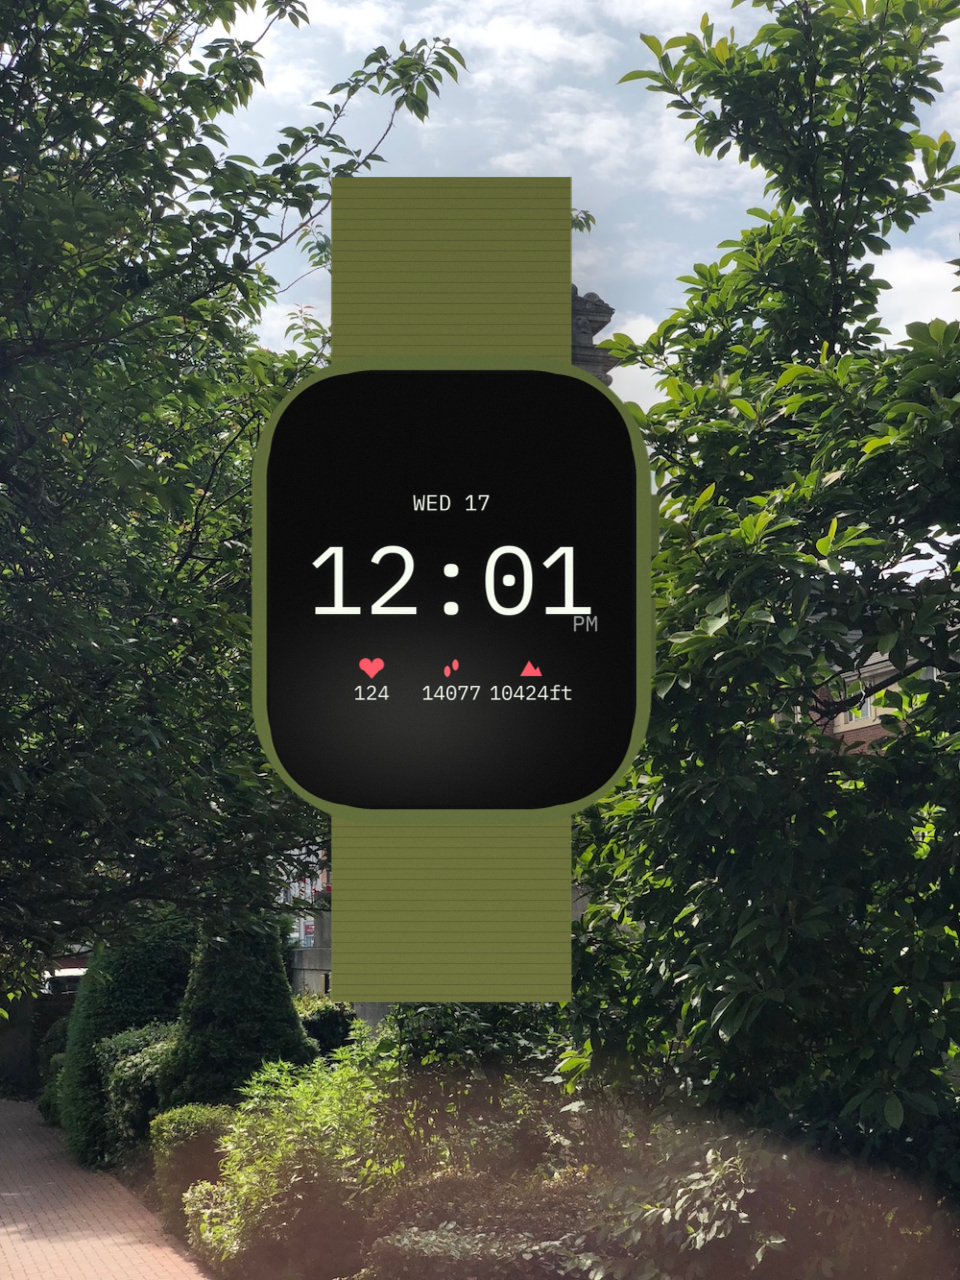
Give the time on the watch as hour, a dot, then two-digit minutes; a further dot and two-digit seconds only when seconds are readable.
12.01
